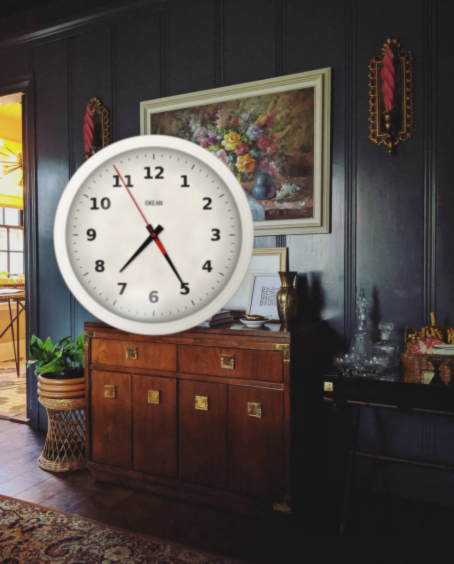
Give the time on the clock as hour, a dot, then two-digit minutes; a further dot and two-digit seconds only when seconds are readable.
7.24.55
